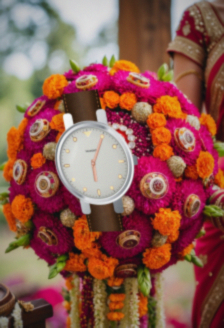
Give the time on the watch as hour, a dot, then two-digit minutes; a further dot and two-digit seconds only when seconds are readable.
6.05
